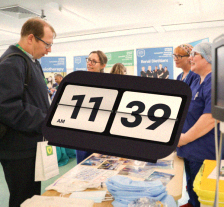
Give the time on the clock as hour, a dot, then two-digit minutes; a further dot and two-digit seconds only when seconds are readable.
11.39
